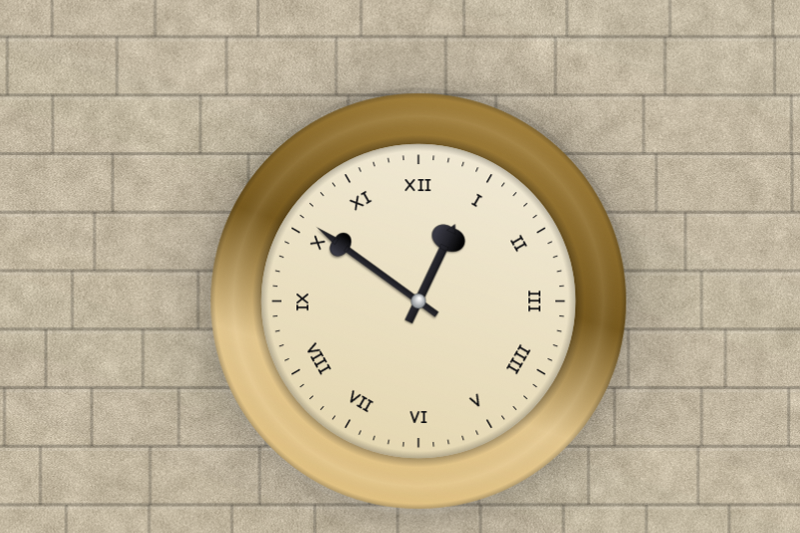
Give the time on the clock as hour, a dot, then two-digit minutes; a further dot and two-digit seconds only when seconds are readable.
12.51
